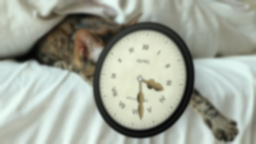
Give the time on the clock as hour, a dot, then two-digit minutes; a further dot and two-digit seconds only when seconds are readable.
3.28
